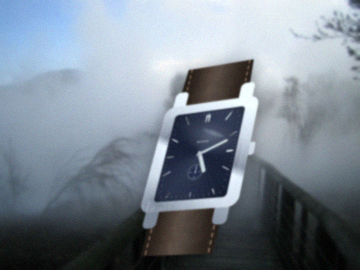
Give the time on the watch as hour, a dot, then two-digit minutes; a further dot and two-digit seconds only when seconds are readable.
5.11
